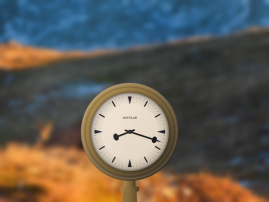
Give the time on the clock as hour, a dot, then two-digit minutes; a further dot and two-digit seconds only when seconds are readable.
8.18
